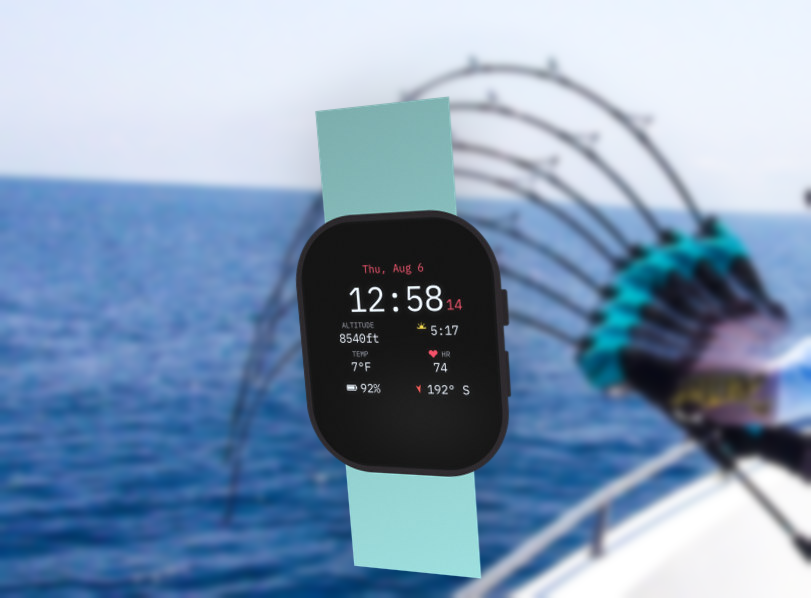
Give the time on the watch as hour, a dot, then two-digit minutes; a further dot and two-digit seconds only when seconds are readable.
12.58.14
